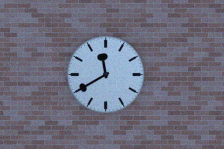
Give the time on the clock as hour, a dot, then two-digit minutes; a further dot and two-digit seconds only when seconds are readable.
11.40
